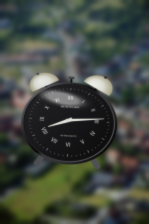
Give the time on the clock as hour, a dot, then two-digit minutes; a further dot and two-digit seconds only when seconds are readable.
8.14
